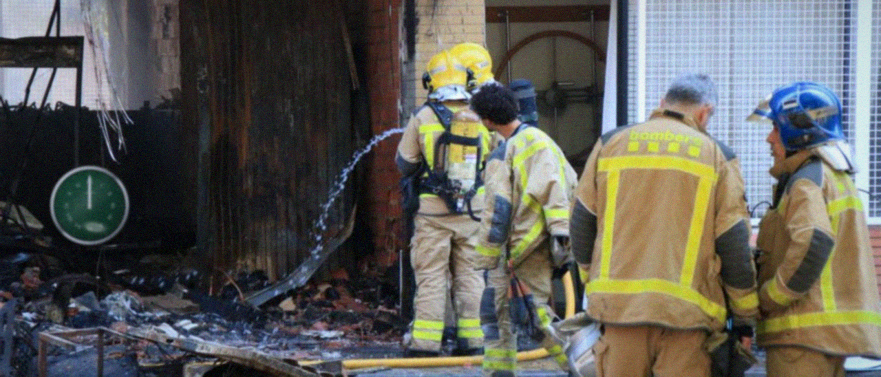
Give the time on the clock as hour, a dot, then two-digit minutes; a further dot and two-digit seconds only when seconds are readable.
12.00
